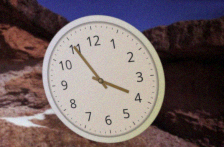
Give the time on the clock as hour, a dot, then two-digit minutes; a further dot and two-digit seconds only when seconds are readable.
3.55
